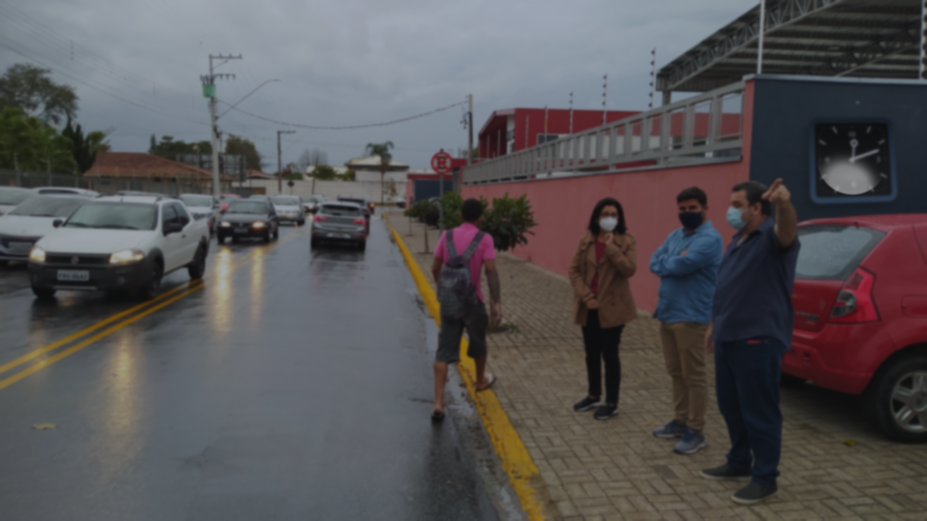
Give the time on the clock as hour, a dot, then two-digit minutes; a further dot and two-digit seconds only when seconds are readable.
12.12
